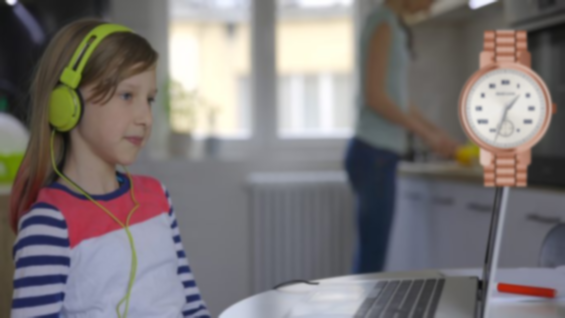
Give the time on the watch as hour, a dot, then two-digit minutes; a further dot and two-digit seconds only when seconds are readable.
1.33
